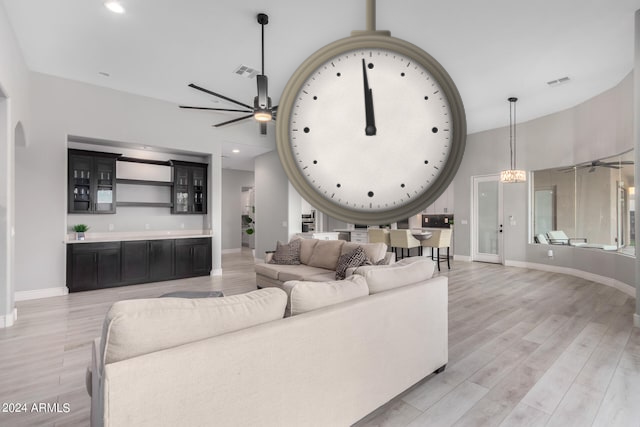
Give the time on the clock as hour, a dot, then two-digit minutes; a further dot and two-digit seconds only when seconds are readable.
11.59
